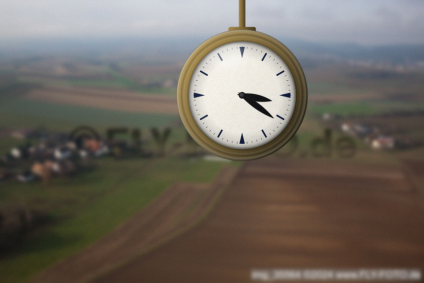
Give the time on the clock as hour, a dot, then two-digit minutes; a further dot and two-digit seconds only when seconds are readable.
3.21
